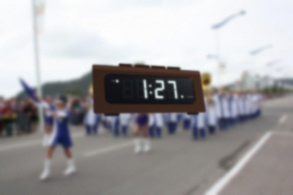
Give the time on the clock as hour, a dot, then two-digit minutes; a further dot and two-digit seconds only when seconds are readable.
1.27
